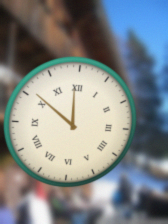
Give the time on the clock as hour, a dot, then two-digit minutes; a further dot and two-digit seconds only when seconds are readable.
11.51
